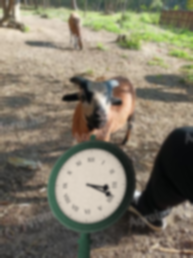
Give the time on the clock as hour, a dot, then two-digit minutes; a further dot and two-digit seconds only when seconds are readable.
3.19
